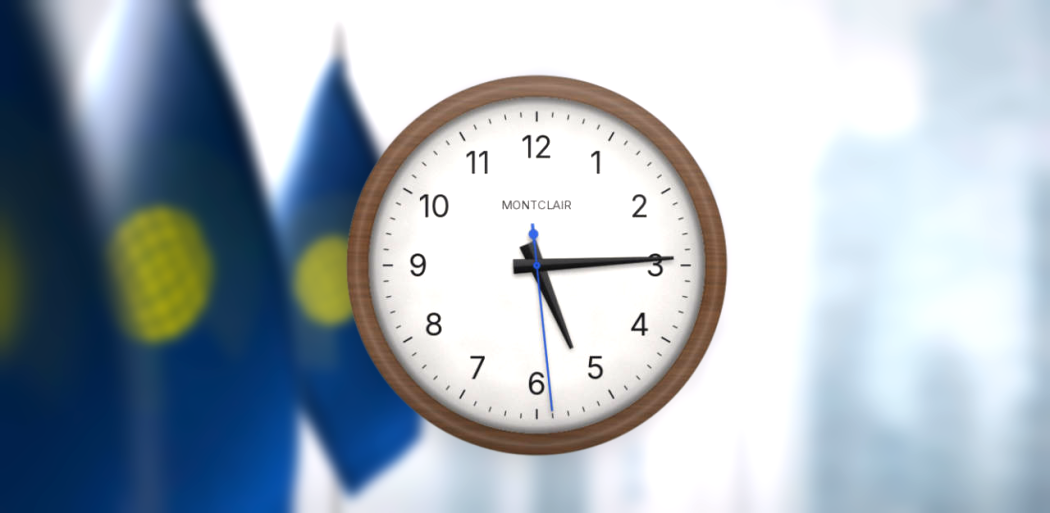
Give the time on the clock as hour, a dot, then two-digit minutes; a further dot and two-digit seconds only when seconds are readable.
5.14.29
